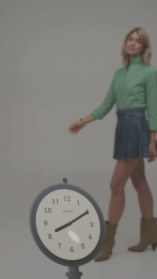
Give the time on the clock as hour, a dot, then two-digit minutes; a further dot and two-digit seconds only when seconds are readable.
8.10
